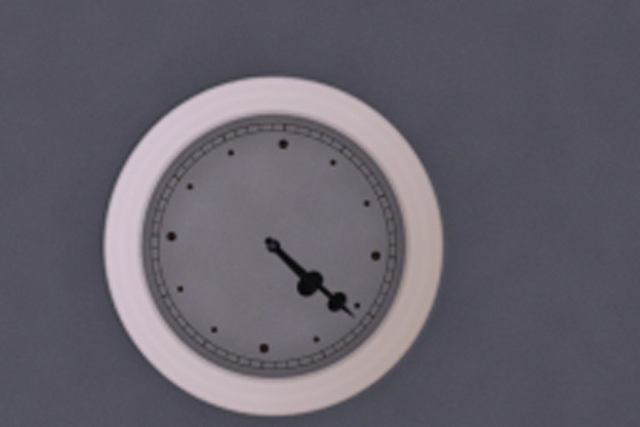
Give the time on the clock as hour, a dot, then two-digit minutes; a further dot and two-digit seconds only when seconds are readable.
4.21
